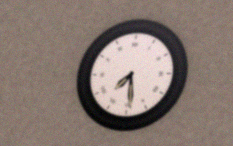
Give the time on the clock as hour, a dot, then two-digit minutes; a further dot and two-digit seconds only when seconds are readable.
7.29
